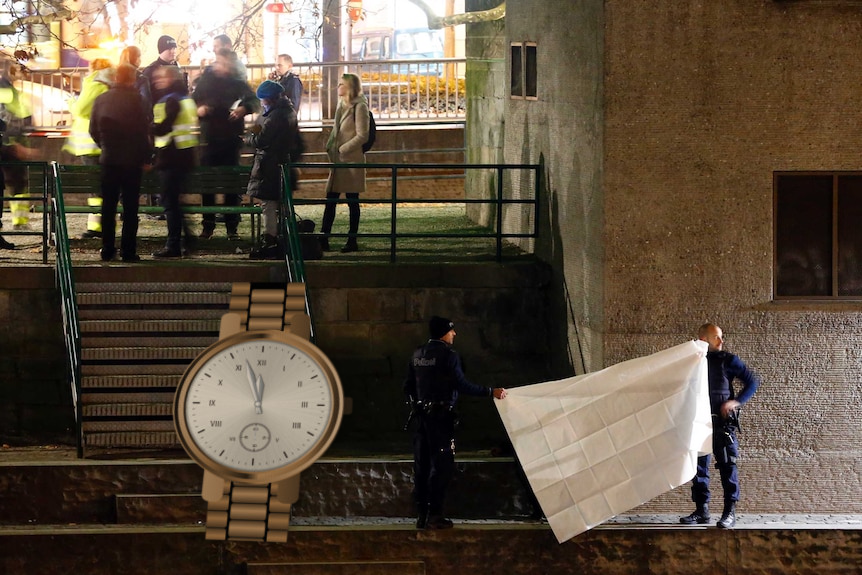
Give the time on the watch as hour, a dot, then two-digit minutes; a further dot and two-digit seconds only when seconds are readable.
11.57
